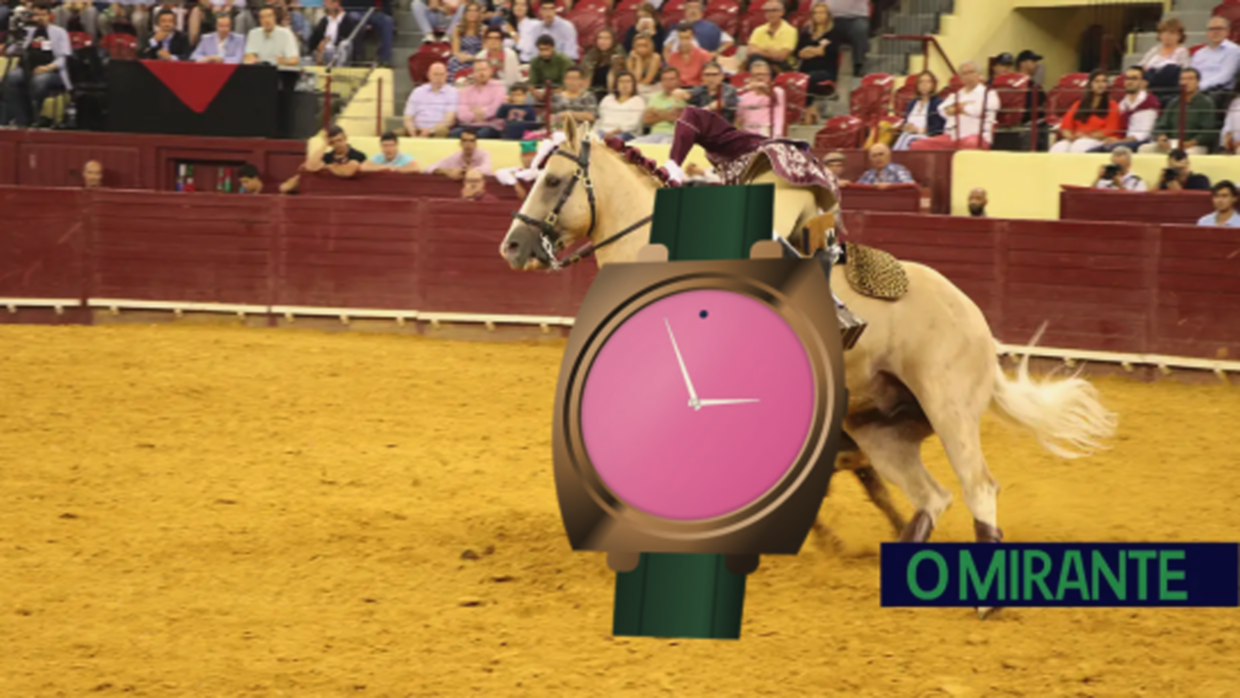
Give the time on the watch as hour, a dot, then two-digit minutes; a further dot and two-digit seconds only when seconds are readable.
2.56
